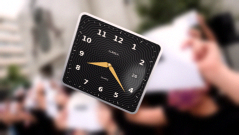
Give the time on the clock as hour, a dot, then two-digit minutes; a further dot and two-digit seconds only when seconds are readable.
8.22
